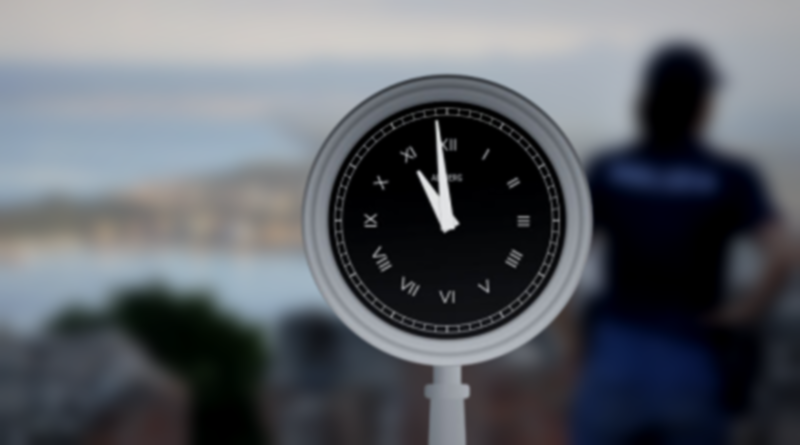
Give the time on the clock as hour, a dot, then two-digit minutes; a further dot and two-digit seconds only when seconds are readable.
10.59
